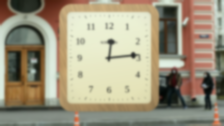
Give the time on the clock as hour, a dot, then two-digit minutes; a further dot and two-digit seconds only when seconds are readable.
12.14
